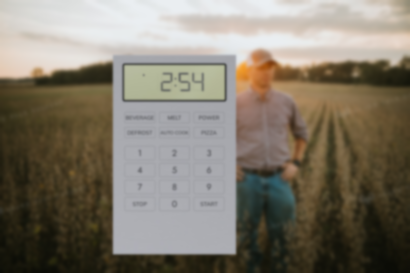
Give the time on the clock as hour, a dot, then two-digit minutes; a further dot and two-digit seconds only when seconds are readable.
2.54
